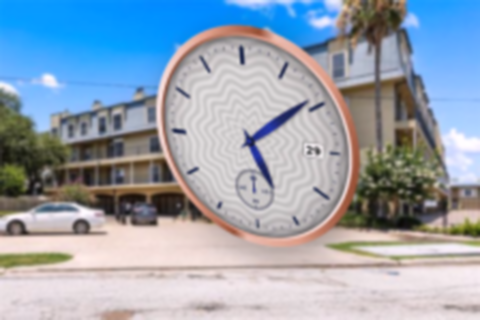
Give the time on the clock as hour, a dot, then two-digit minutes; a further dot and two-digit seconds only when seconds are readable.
5.09
